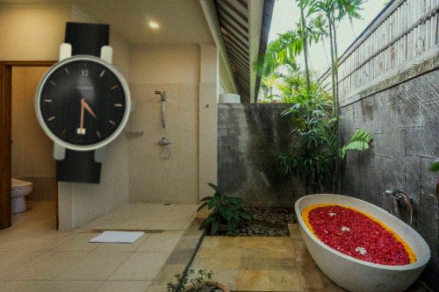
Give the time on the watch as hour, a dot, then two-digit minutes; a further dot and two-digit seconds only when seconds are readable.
4.30
